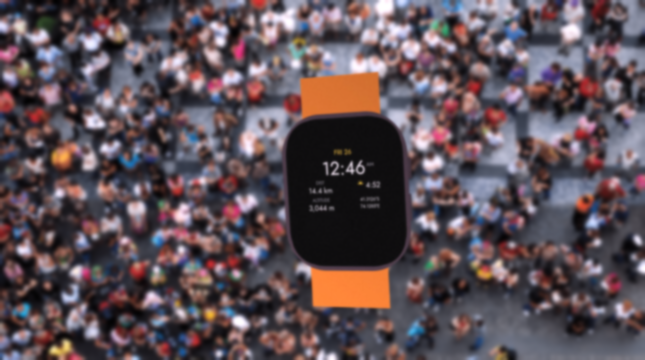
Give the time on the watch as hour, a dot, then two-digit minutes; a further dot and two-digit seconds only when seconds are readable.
12.46
